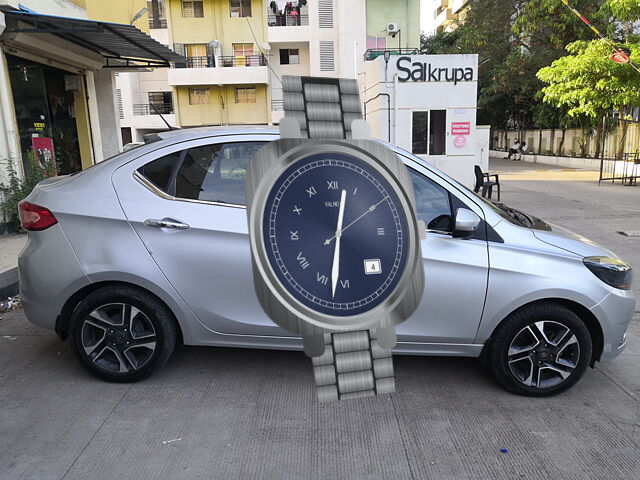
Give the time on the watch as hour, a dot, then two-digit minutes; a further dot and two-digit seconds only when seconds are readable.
12.32.10
